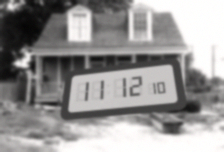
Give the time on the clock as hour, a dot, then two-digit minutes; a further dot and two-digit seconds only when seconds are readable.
11.12.10
